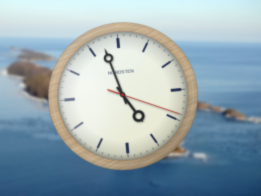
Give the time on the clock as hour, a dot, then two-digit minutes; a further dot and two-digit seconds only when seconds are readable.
4.57.19
